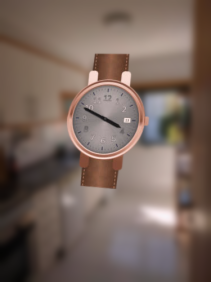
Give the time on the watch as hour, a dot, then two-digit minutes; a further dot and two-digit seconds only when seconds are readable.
3.49
